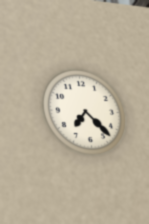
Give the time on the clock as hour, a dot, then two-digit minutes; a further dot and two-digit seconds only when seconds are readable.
7.23
